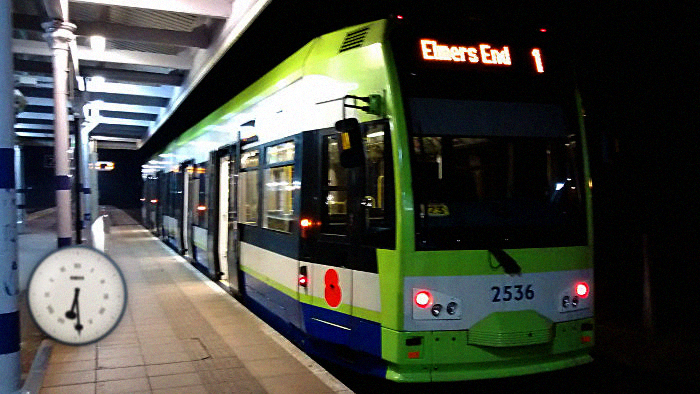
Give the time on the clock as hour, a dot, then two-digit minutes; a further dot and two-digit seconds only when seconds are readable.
6.29
